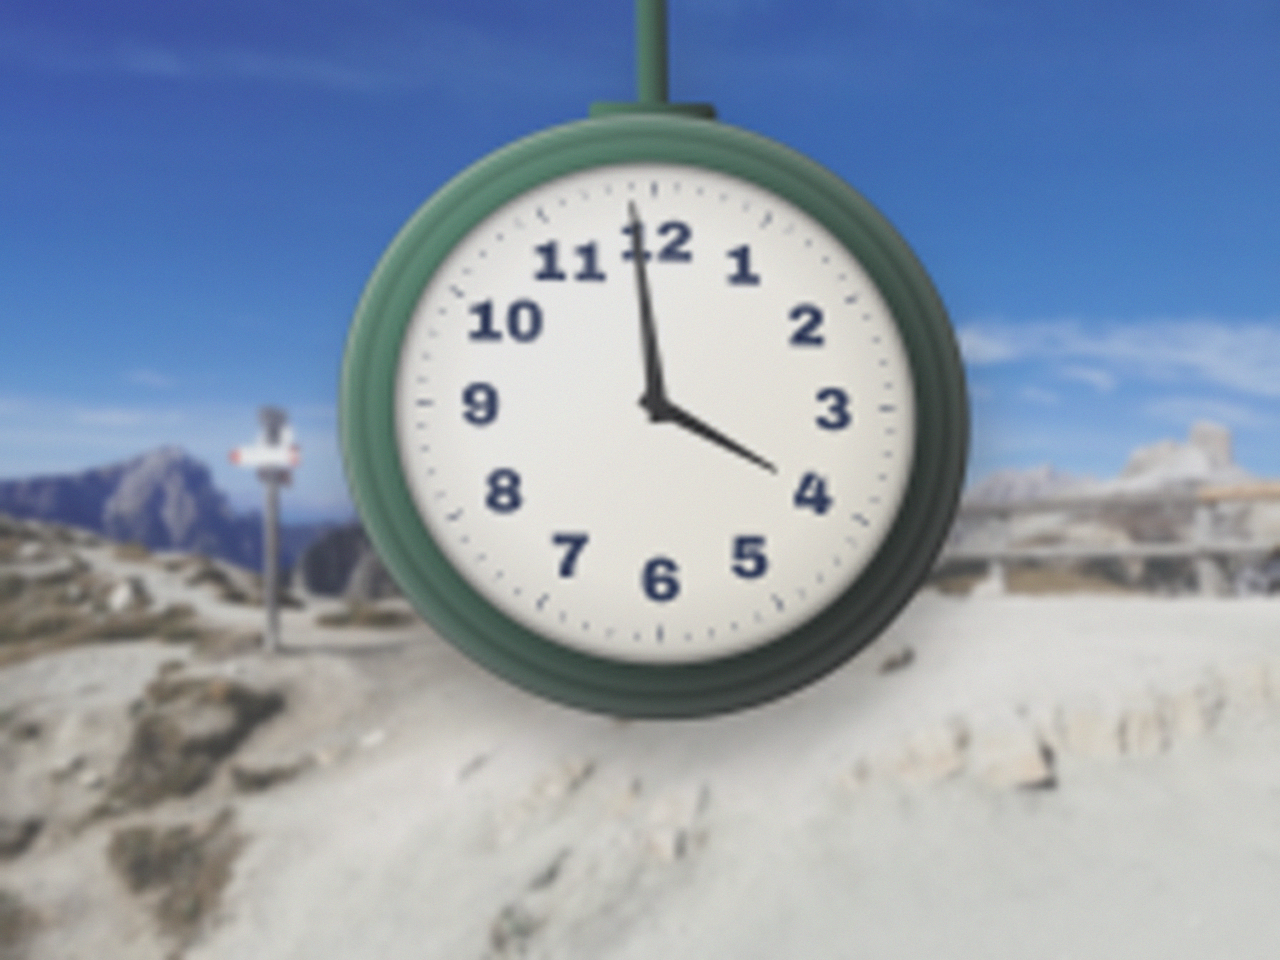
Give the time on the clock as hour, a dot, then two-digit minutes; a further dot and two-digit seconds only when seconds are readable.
3.59
